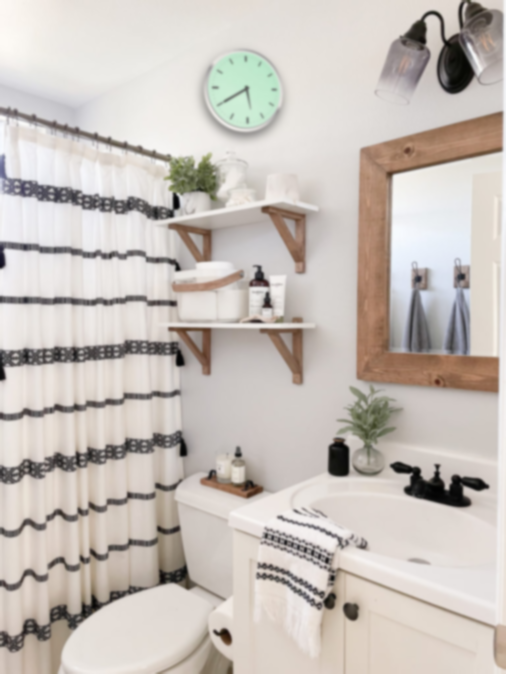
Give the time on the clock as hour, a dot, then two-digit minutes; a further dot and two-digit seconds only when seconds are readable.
5.40
